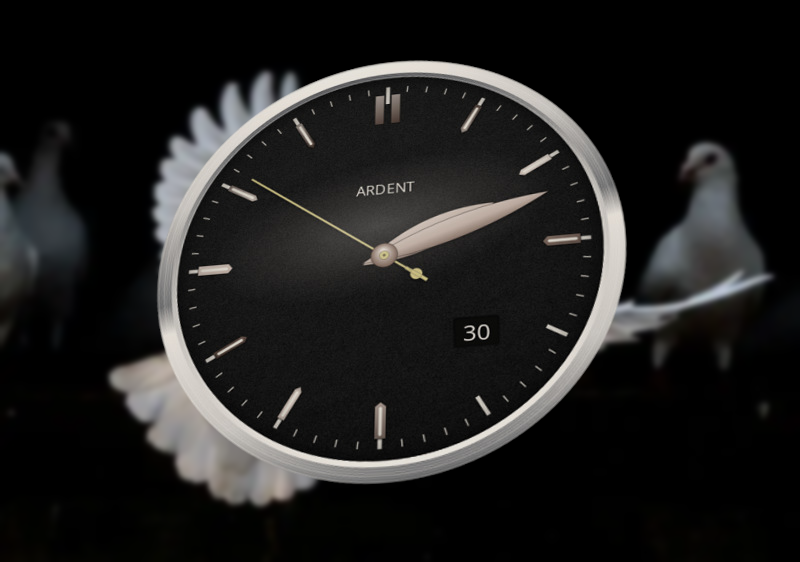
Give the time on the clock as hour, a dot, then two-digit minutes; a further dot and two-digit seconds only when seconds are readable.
2.11.51
